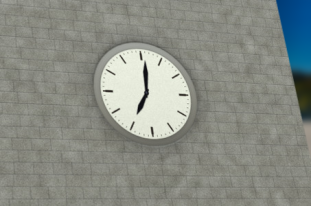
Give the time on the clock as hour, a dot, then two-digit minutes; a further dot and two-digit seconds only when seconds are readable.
7.01
